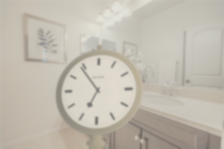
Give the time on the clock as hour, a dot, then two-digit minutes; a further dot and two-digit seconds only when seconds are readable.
6.54
